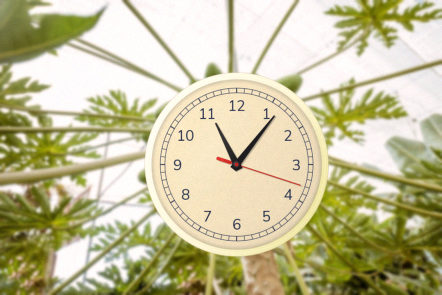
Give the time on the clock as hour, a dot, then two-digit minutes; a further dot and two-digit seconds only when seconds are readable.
11.06.18
